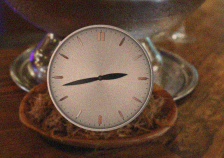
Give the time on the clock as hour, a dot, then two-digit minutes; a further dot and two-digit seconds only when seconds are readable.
2.43
